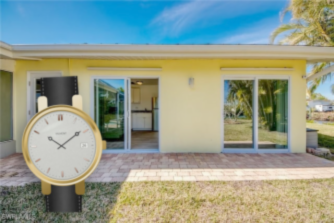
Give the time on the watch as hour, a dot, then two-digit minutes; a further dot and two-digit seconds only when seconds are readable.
10.09
